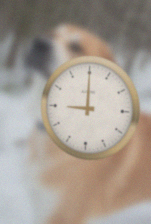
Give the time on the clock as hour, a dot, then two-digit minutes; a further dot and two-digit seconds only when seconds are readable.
9.00
